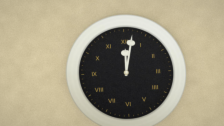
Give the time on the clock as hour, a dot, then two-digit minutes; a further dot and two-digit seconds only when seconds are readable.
12.02
